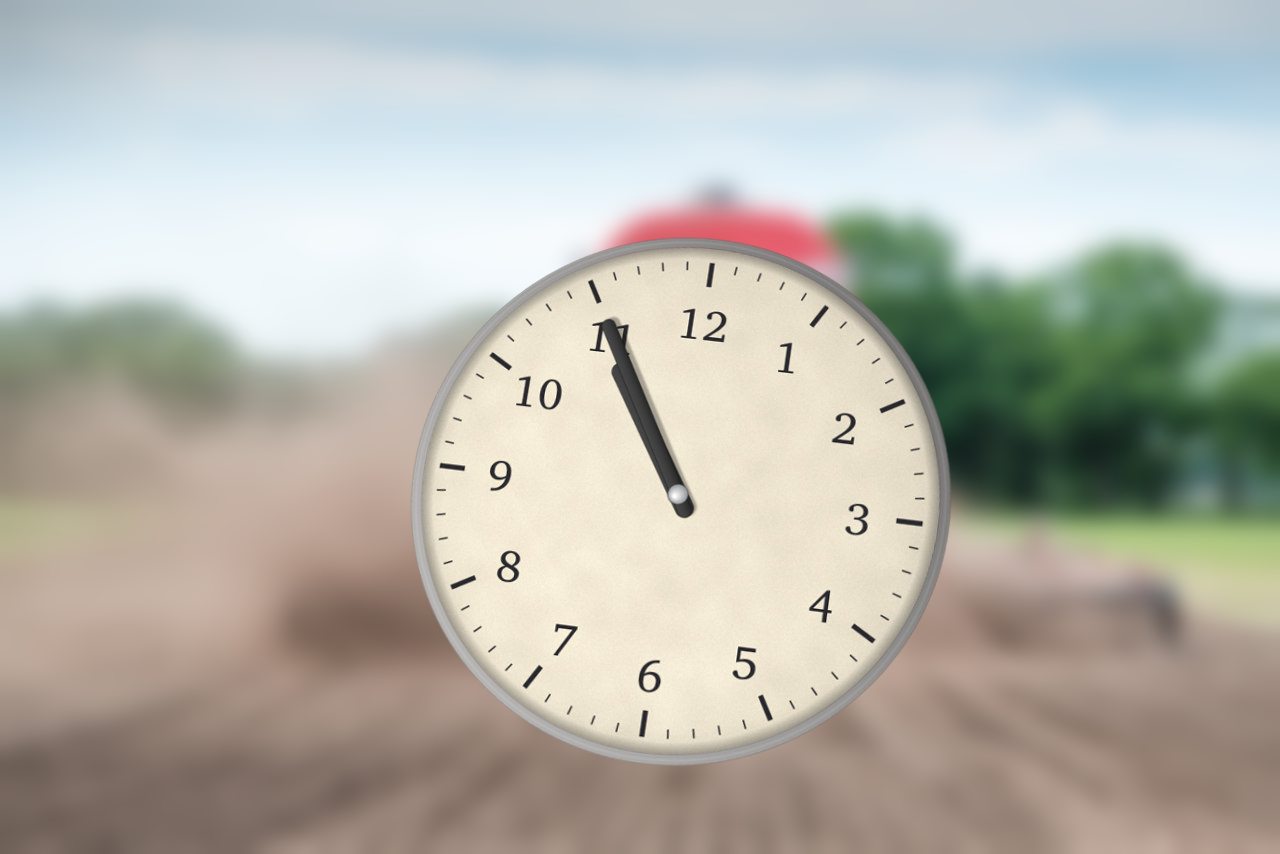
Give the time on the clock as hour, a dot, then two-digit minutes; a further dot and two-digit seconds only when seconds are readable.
10.55
